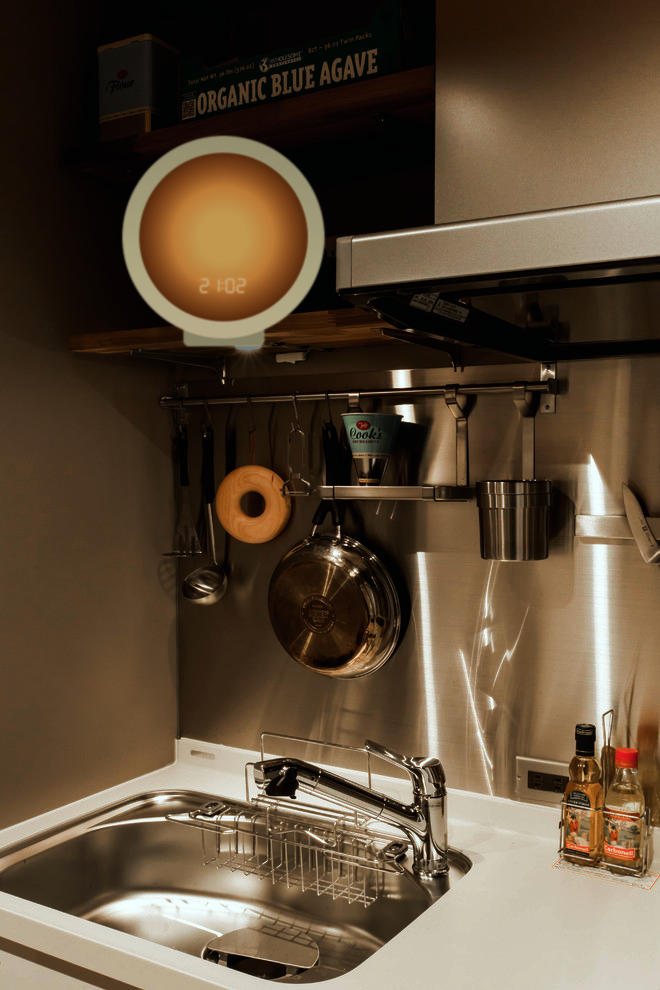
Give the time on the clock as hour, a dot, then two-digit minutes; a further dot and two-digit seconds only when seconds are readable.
21.02
